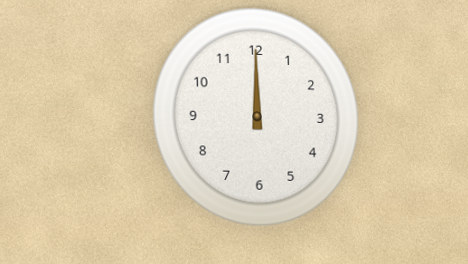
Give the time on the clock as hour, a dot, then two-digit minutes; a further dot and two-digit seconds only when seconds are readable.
12.00
